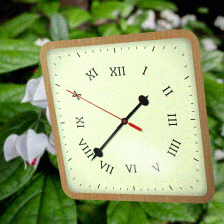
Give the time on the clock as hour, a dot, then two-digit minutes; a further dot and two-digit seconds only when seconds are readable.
1.37.50
